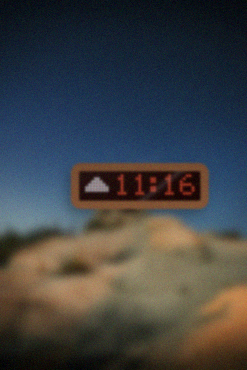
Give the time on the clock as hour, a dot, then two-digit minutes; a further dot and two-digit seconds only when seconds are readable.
11.16
